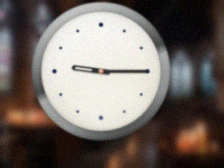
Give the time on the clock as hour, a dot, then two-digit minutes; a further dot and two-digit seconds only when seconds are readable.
9.15
